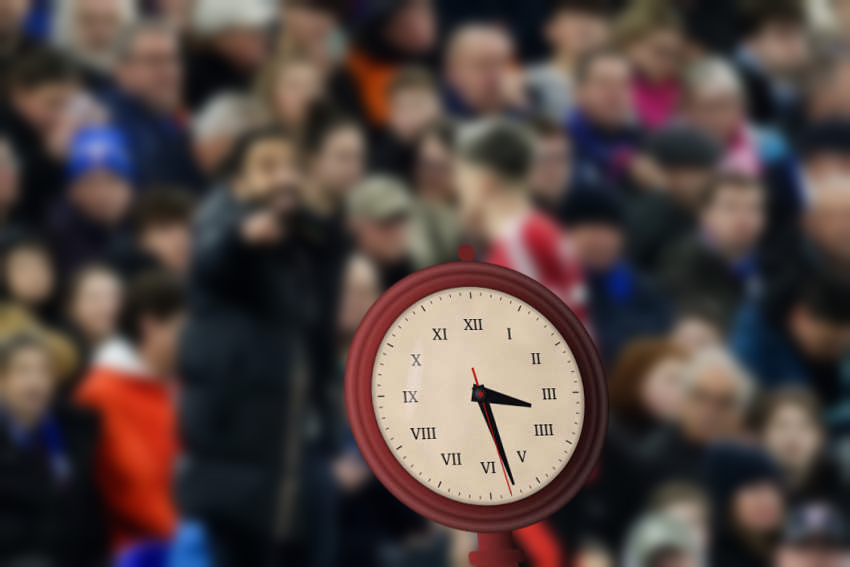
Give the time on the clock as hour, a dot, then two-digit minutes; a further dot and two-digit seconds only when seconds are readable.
3.27.28
